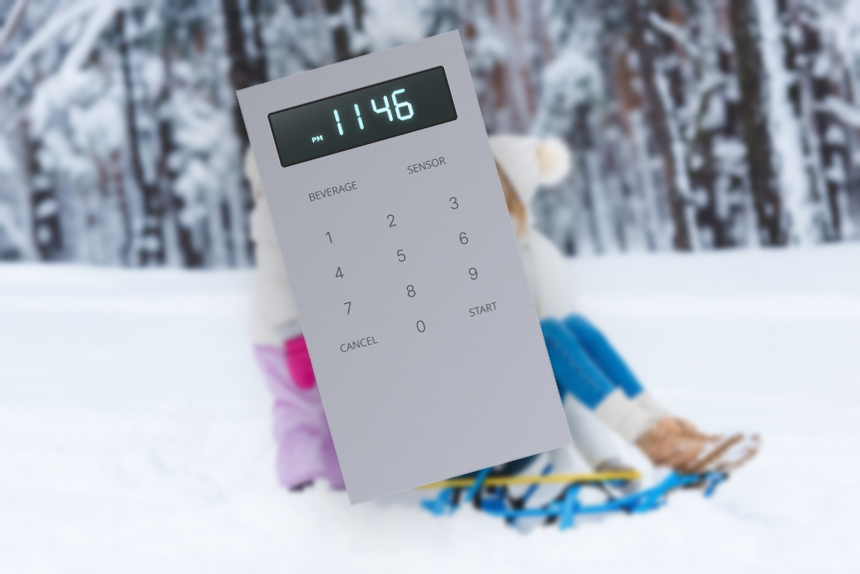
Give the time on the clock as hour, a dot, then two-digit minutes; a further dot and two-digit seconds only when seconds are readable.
11.46
